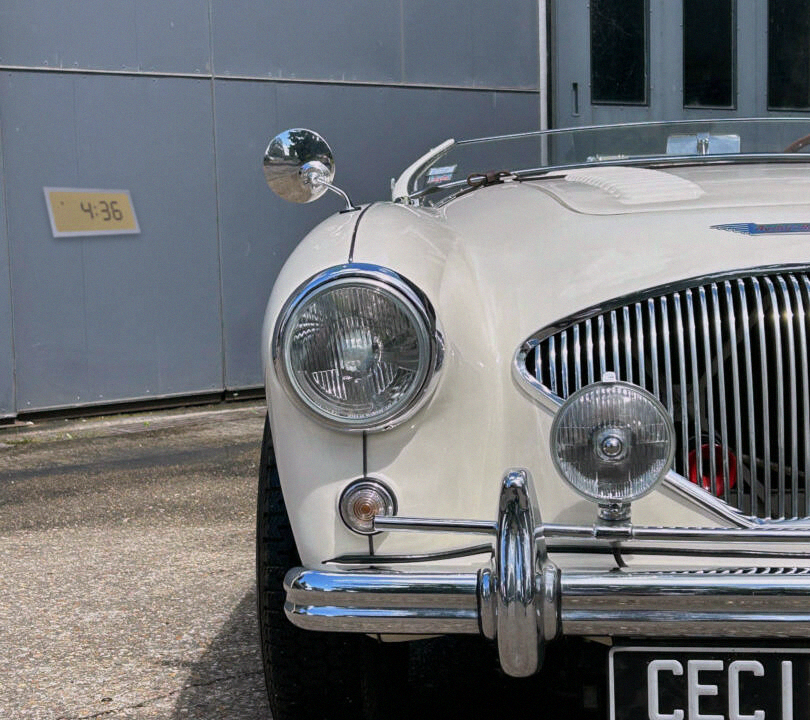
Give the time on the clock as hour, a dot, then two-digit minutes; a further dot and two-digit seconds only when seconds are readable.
4.36
